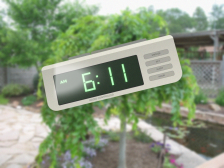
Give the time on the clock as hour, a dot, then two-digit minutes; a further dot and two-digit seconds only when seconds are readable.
6.11
